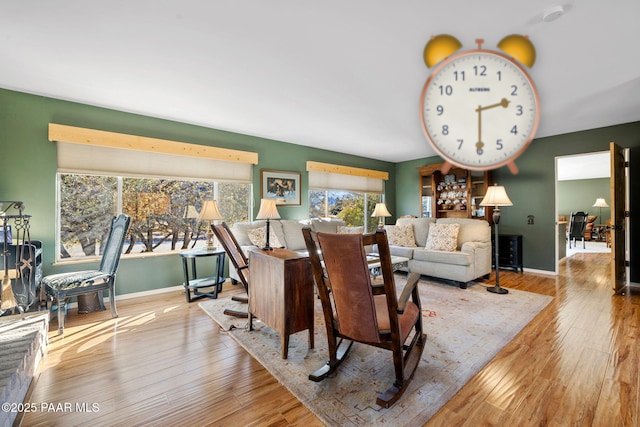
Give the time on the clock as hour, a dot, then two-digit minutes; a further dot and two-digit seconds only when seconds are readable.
2.30
